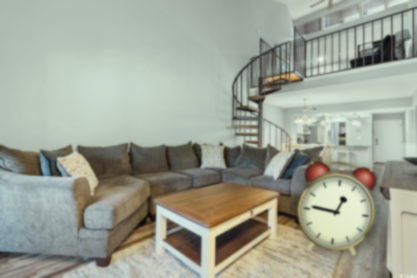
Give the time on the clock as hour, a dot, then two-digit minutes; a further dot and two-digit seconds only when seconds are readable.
12.46
